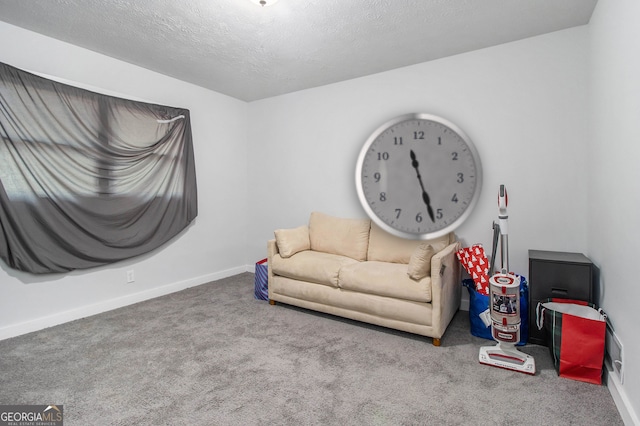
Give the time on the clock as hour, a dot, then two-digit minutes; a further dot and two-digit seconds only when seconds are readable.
11.27
